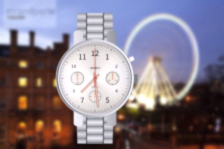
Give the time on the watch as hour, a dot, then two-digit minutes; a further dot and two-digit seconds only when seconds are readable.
7.29
